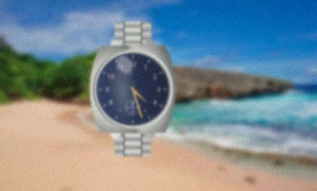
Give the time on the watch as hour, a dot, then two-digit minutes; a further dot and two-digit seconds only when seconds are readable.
4.27
